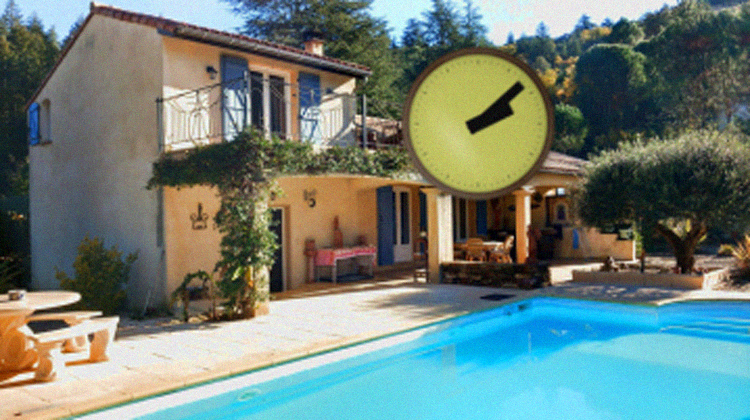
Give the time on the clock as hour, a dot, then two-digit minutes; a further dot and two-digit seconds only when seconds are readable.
2.08
